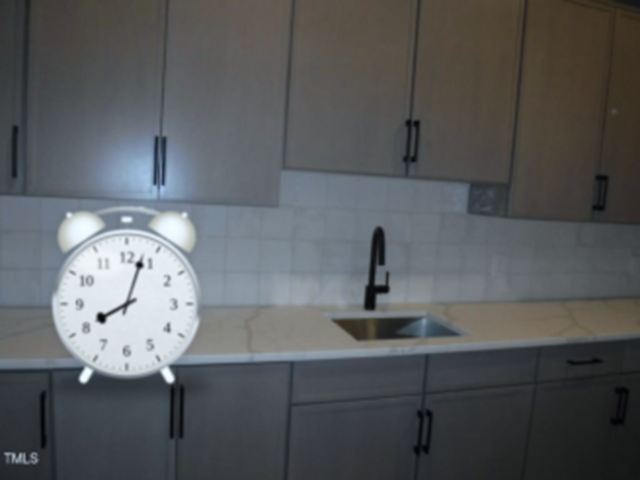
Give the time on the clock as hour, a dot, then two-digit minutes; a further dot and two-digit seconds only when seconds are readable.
8.03
